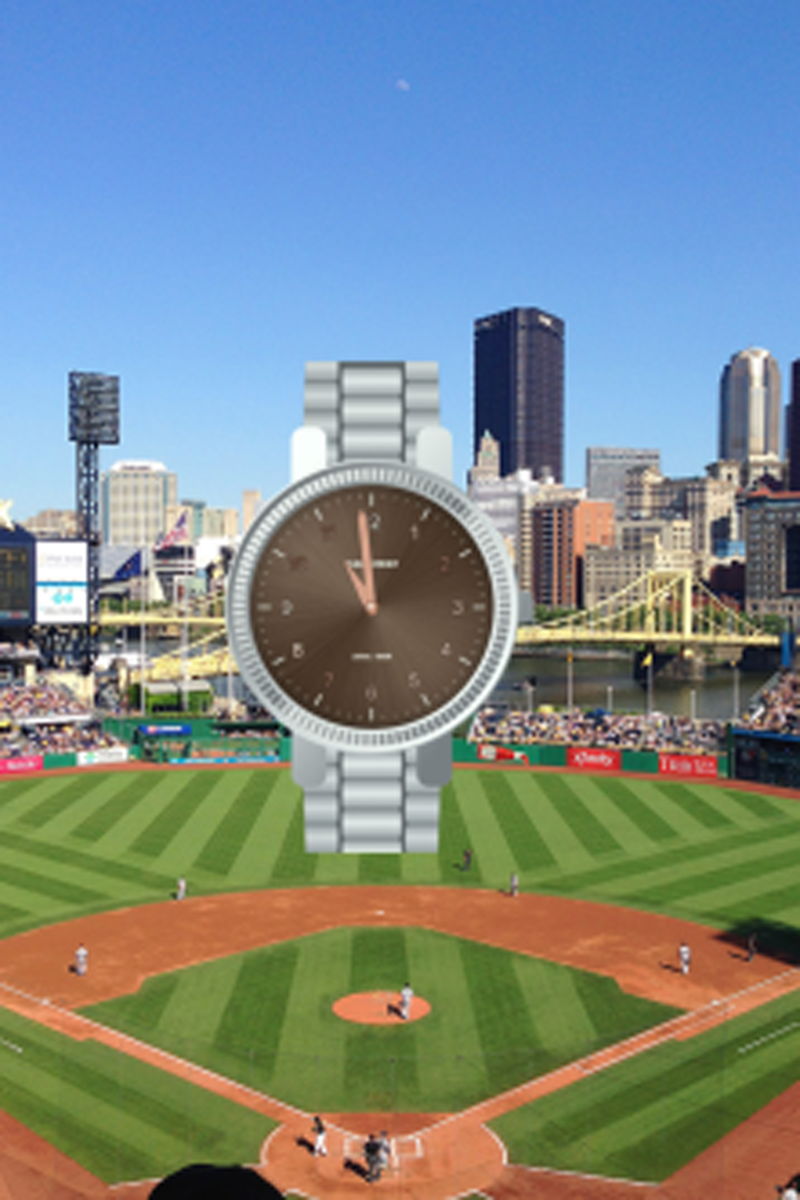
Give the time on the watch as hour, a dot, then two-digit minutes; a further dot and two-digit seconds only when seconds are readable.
10.59
